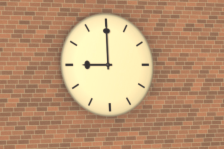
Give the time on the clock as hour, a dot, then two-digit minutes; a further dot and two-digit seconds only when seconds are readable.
9.00
